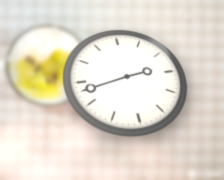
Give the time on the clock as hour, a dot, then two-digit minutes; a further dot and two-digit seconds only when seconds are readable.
2.43
